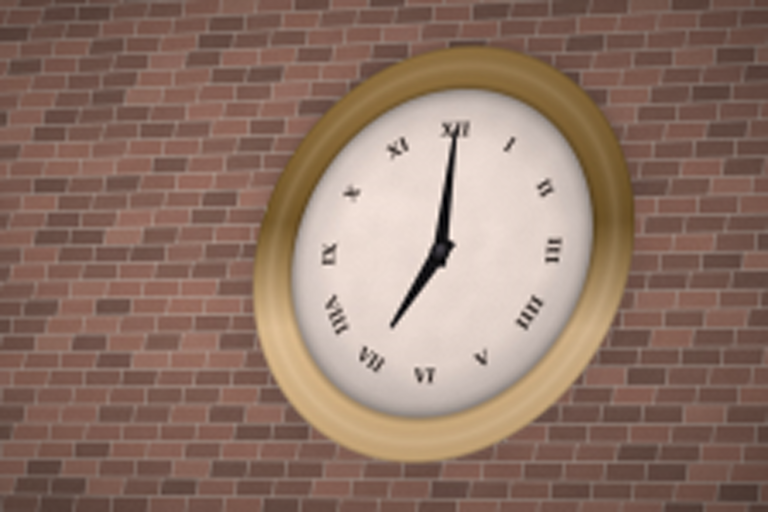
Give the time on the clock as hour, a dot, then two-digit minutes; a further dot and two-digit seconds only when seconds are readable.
7.00
